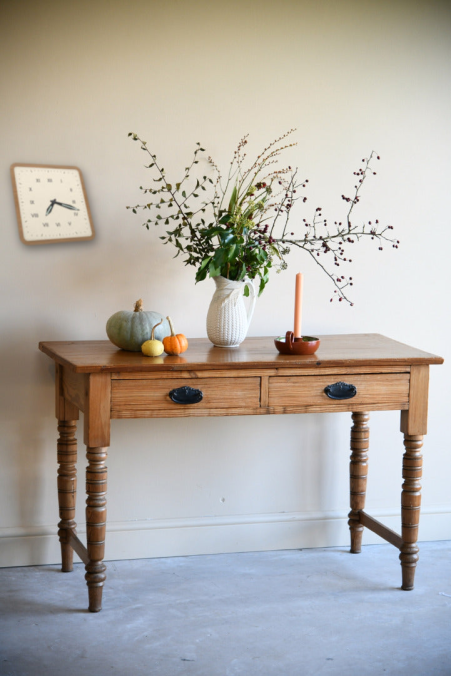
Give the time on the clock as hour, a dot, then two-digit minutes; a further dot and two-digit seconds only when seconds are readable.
7.18
